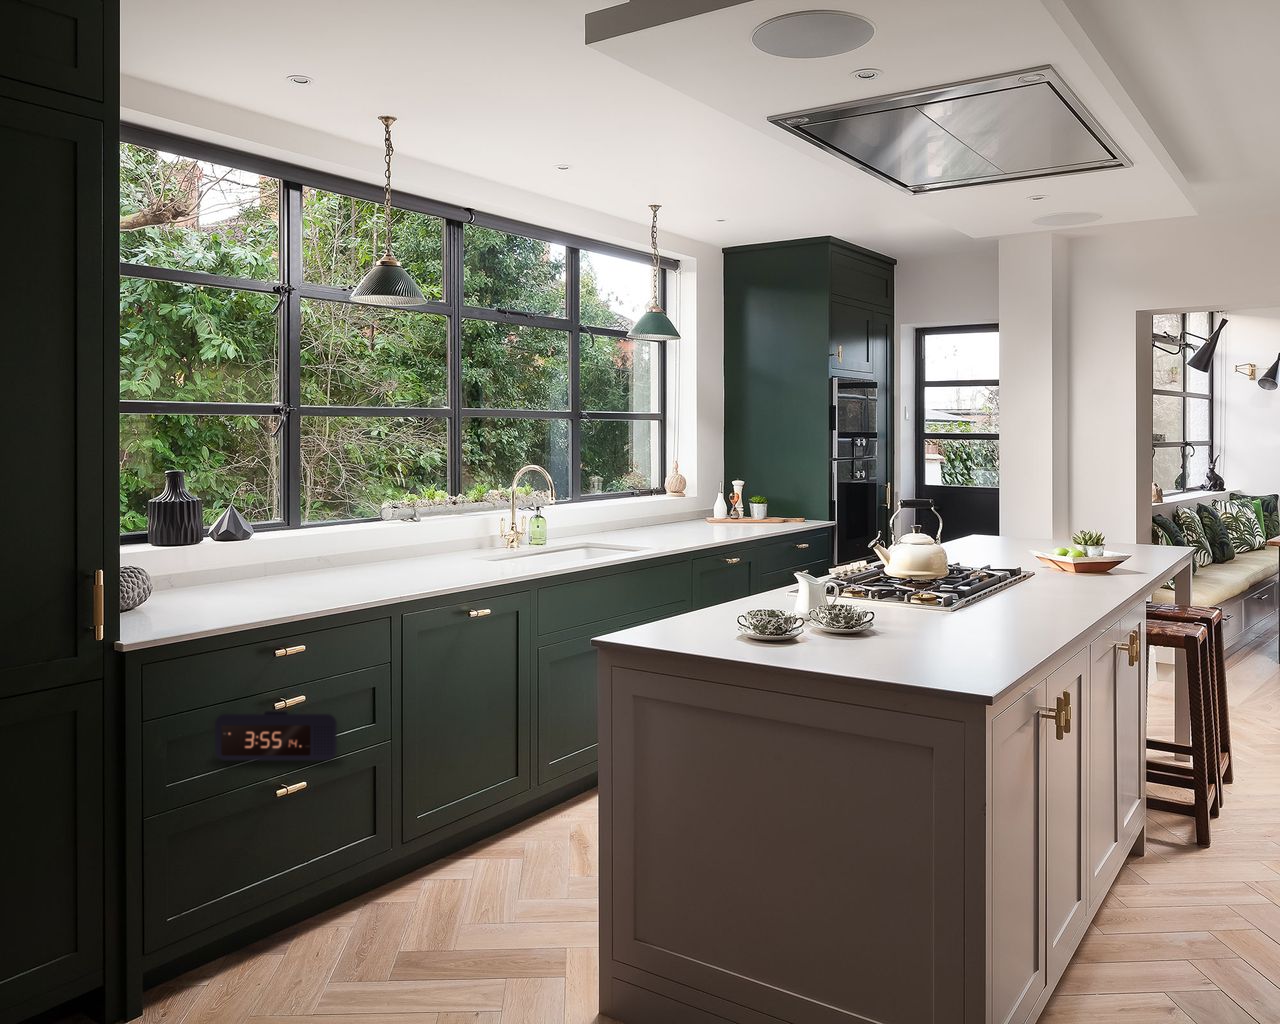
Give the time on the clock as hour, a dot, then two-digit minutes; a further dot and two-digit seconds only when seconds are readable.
3.55
